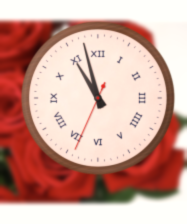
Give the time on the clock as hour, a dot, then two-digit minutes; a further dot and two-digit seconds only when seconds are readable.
10.57.34
